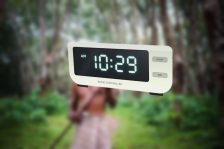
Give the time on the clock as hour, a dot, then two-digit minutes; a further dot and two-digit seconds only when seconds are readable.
10.29
